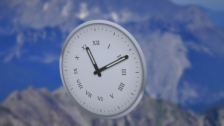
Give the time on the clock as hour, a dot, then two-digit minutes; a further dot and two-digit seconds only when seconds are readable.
11.11
